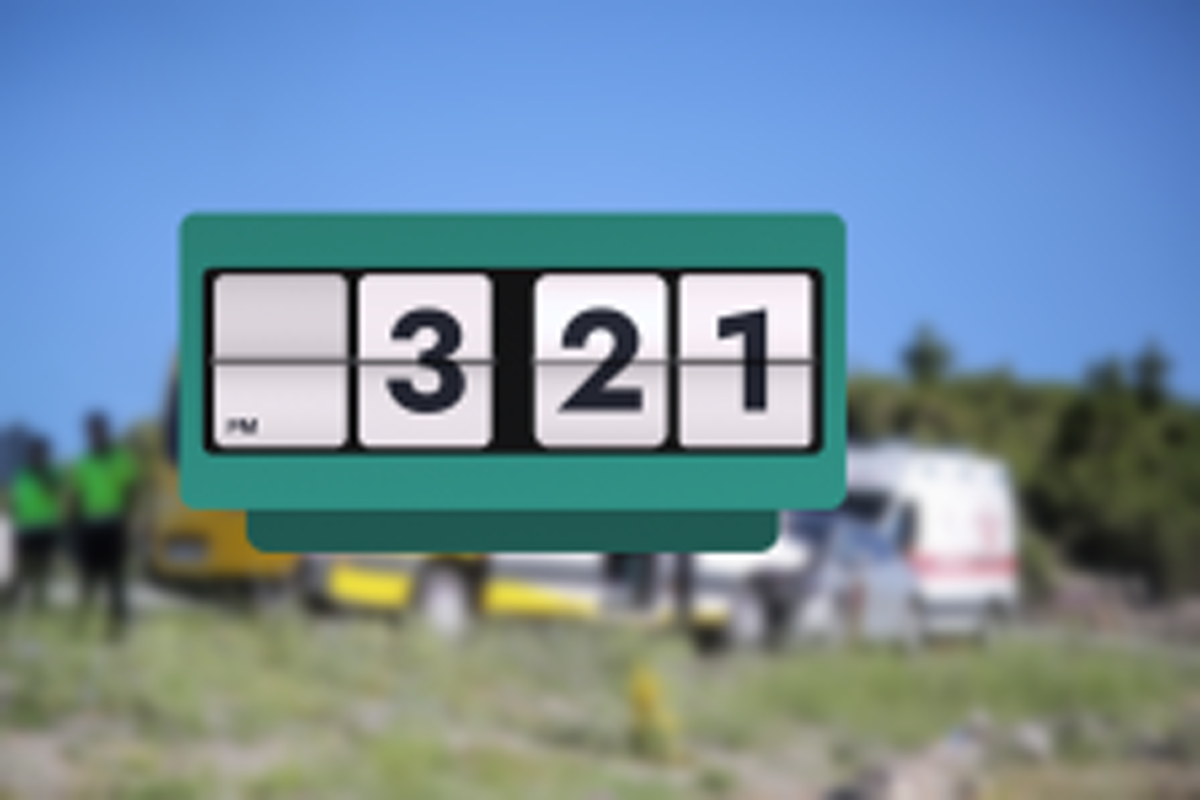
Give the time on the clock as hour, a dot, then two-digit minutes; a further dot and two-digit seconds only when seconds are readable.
3.21
